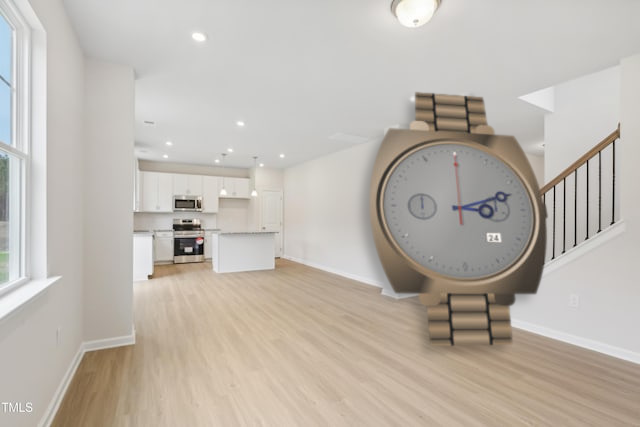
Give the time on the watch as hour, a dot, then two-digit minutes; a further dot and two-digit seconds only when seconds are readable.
3.12
